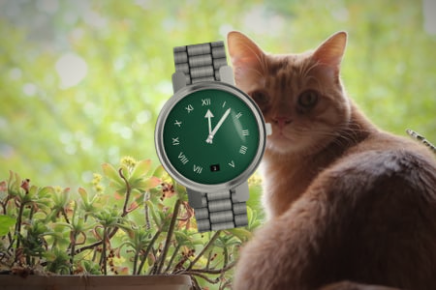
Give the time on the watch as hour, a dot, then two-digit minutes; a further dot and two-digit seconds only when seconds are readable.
12.07
